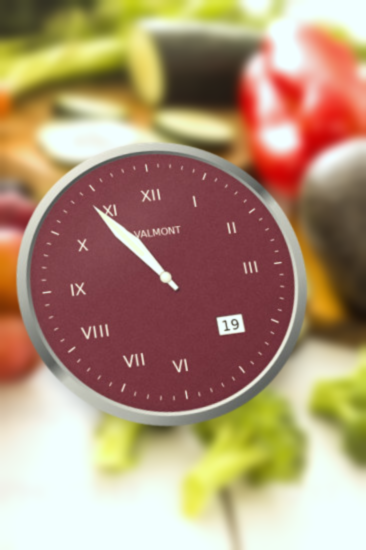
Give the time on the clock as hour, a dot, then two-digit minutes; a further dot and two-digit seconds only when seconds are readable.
10.54
